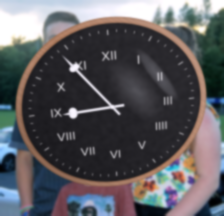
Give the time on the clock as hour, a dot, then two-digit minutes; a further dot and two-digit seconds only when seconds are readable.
8.54
